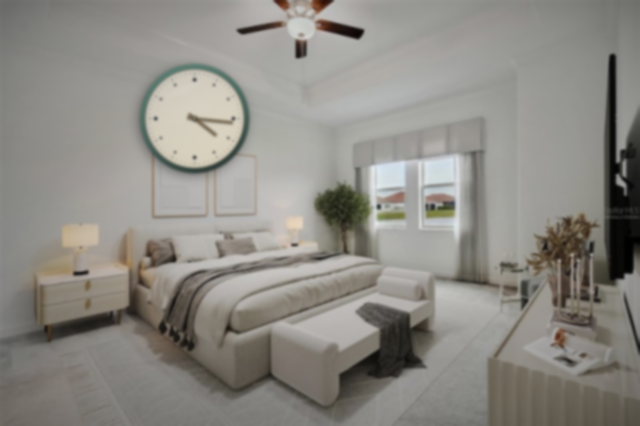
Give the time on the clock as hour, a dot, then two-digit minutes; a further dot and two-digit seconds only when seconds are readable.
4.16
